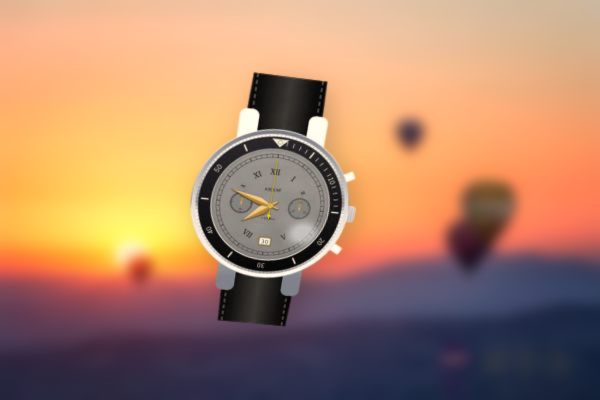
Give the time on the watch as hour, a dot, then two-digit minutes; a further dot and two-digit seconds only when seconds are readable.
7.48
